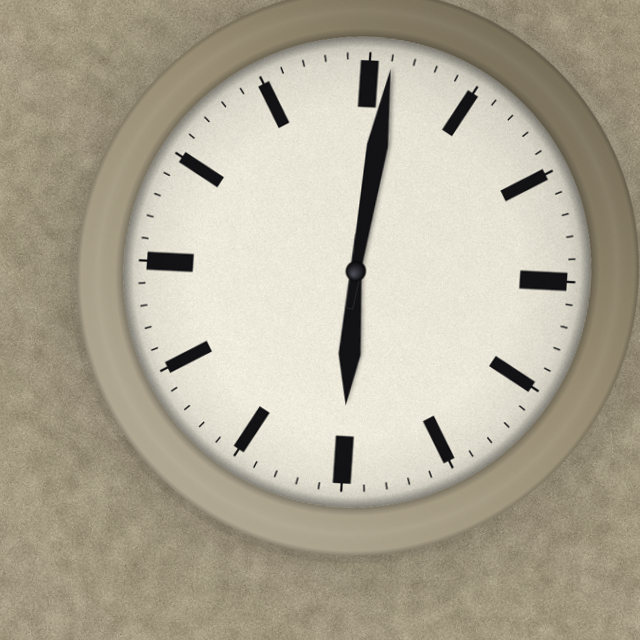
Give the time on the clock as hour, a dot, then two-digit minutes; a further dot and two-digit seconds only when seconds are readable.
6.01
